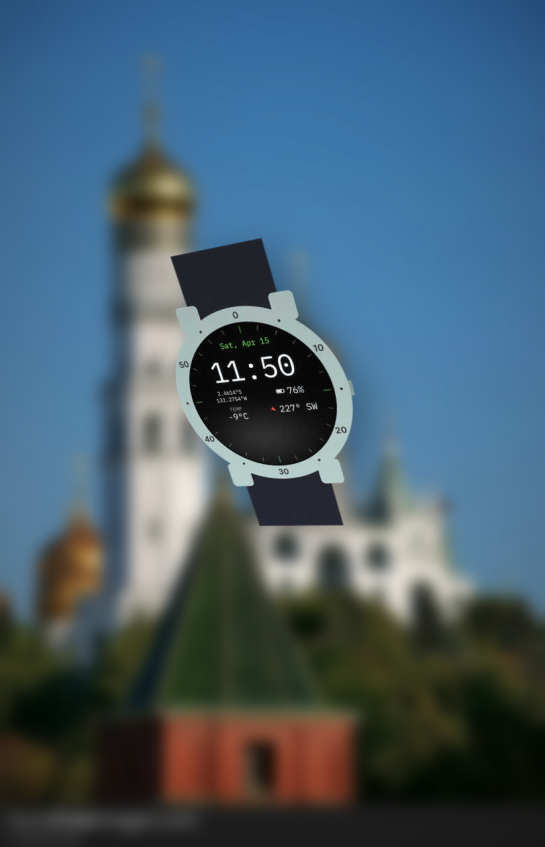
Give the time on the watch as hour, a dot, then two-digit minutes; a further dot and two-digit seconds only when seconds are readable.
11.50
